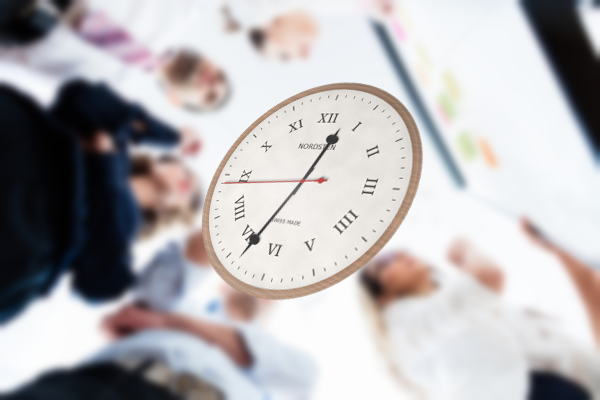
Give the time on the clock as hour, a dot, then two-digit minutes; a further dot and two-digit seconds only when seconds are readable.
12.33.44
